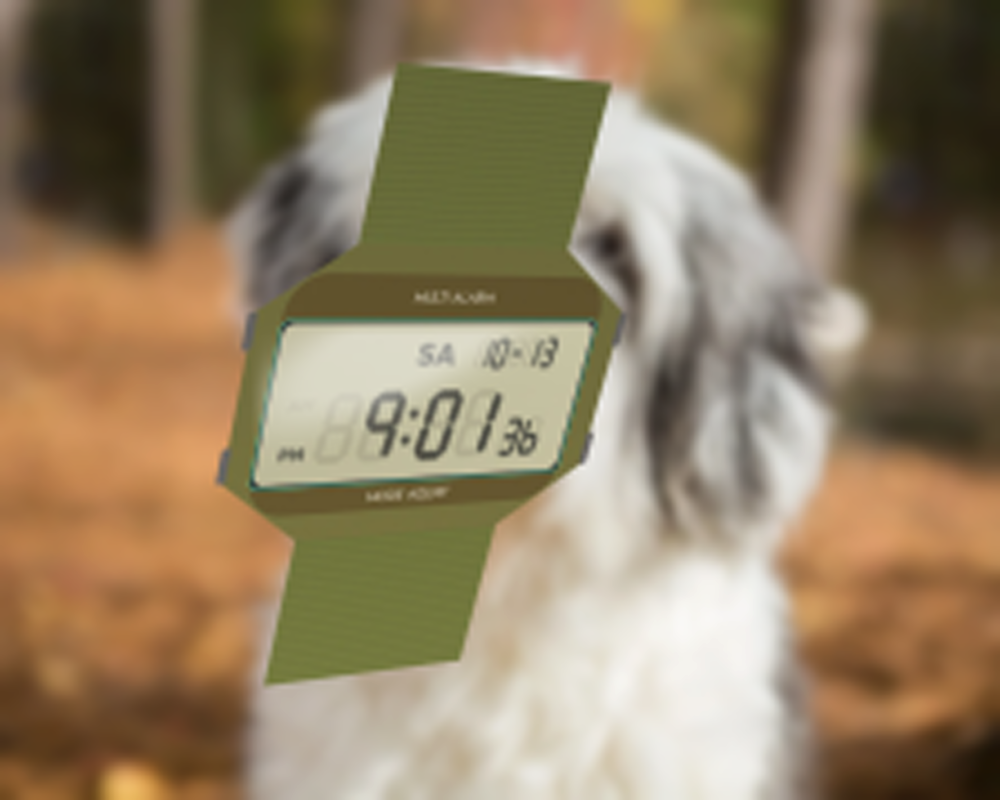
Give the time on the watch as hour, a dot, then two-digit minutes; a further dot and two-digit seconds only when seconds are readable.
9.01.36
